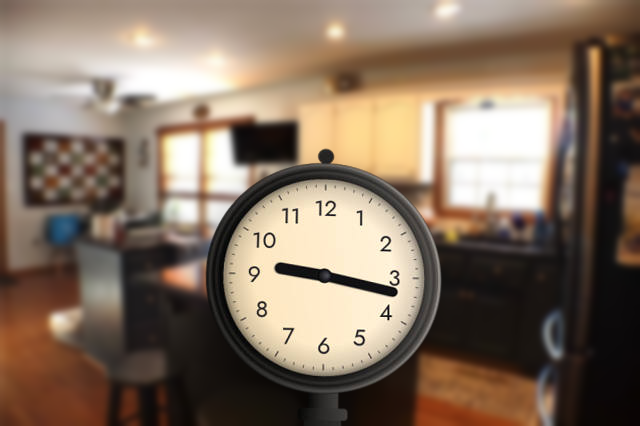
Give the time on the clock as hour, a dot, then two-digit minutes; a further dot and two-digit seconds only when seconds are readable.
9.17
